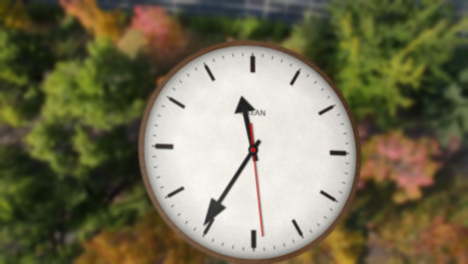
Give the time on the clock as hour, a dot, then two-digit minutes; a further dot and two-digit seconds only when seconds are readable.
11.35.29
